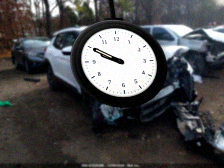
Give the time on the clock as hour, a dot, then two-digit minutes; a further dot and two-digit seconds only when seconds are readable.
9.50
